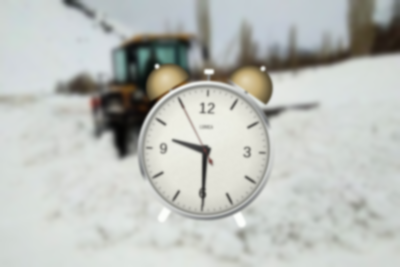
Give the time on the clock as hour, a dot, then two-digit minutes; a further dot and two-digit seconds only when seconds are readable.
9.29.55
